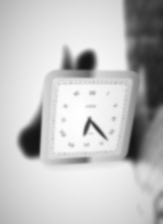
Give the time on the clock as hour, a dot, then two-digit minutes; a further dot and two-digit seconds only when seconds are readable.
6.23
